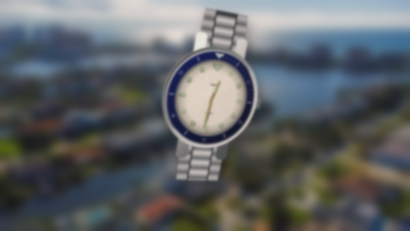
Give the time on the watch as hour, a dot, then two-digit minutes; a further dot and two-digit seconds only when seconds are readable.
12.31
